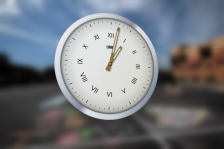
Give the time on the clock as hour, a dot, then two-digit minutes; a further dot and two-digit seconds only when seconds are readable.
1.02
